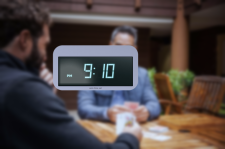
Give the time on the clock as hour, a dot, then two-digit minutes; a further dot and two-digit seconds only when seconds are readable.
9.10
